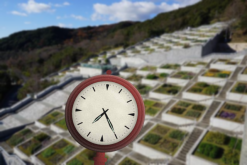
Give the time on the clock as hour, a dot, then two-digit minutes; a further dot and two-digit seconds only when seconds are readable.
7.25
